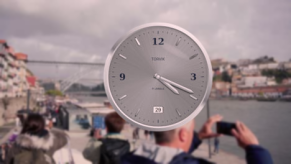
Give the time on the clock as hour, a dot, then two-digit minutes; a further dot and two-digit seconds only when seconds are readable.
4.19
